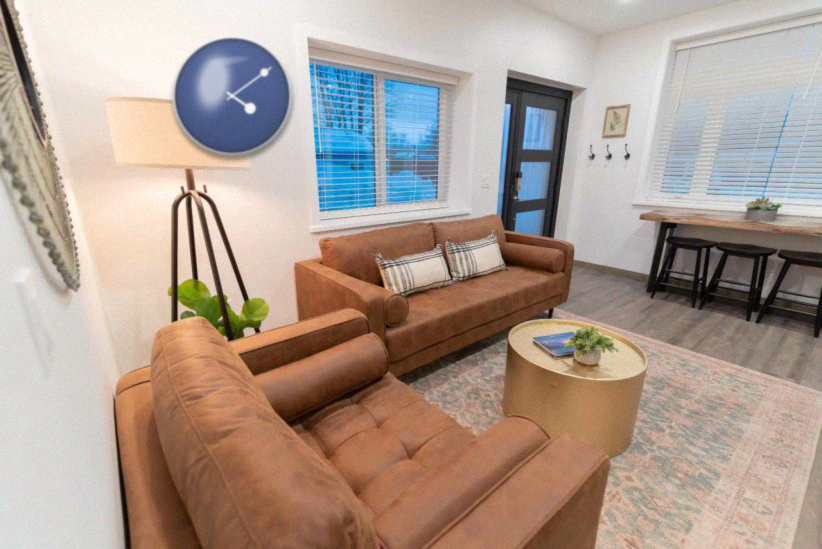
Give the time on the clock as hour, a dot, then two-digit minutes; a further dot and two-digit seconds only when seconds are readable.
4.09
